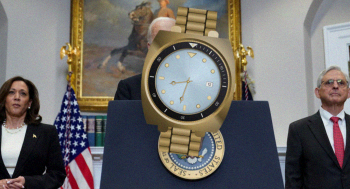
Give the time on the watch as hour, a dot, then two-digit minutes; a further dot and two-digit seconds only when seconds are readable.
8.32
